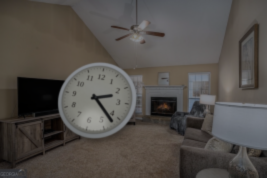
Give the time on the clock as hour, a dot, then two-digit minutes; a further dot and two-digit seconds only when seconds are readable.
2.22
